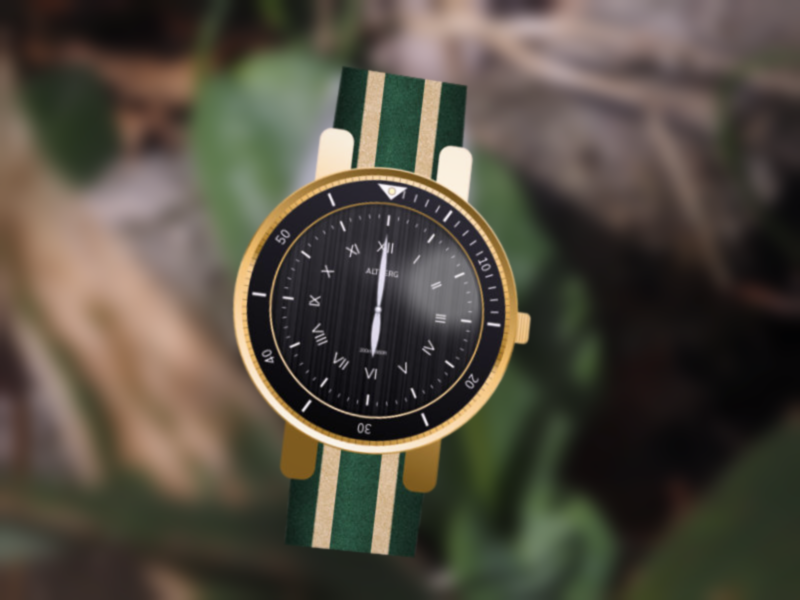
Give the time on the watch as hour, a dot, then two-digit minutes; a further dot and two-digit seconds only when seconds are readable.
6.00
